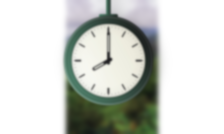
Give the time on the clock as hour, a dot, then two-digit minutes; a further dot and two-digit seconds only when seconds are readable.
8.00
